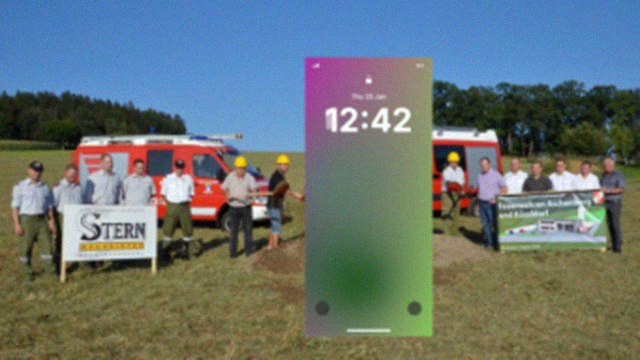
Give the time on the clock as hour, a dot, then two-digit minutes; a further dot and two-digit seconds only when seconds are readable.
12.42
